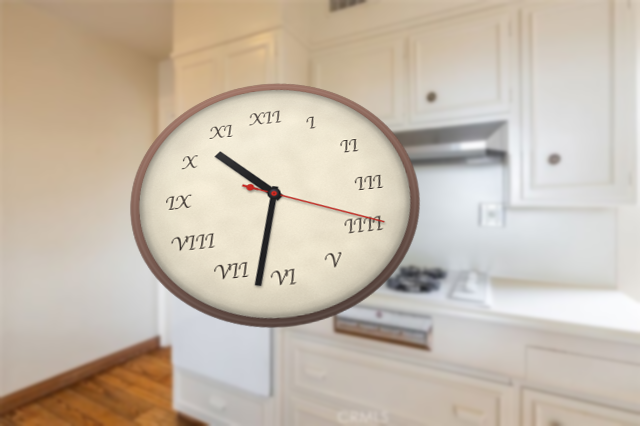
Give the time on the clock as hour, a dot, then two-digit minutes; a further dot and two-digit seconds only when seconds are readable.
10.32.19
